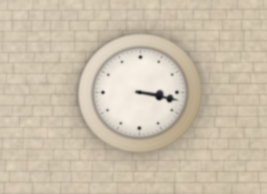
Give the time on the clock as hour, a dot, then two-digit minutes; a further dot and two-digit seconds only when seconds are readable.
3.17
